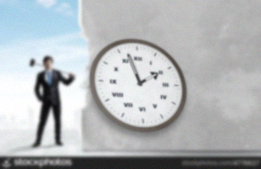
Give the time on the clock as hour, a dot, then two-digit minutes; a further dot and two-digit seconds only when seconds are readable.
1.57
